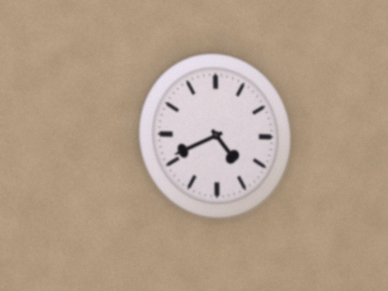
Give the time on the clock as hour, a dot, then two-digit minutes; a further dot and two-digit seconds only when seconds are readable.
4.41
